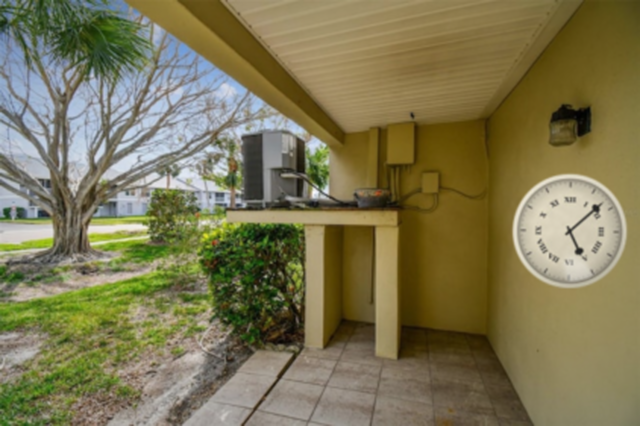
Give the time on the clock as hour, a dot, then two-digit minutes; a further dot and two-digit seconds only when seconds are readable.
5.08
